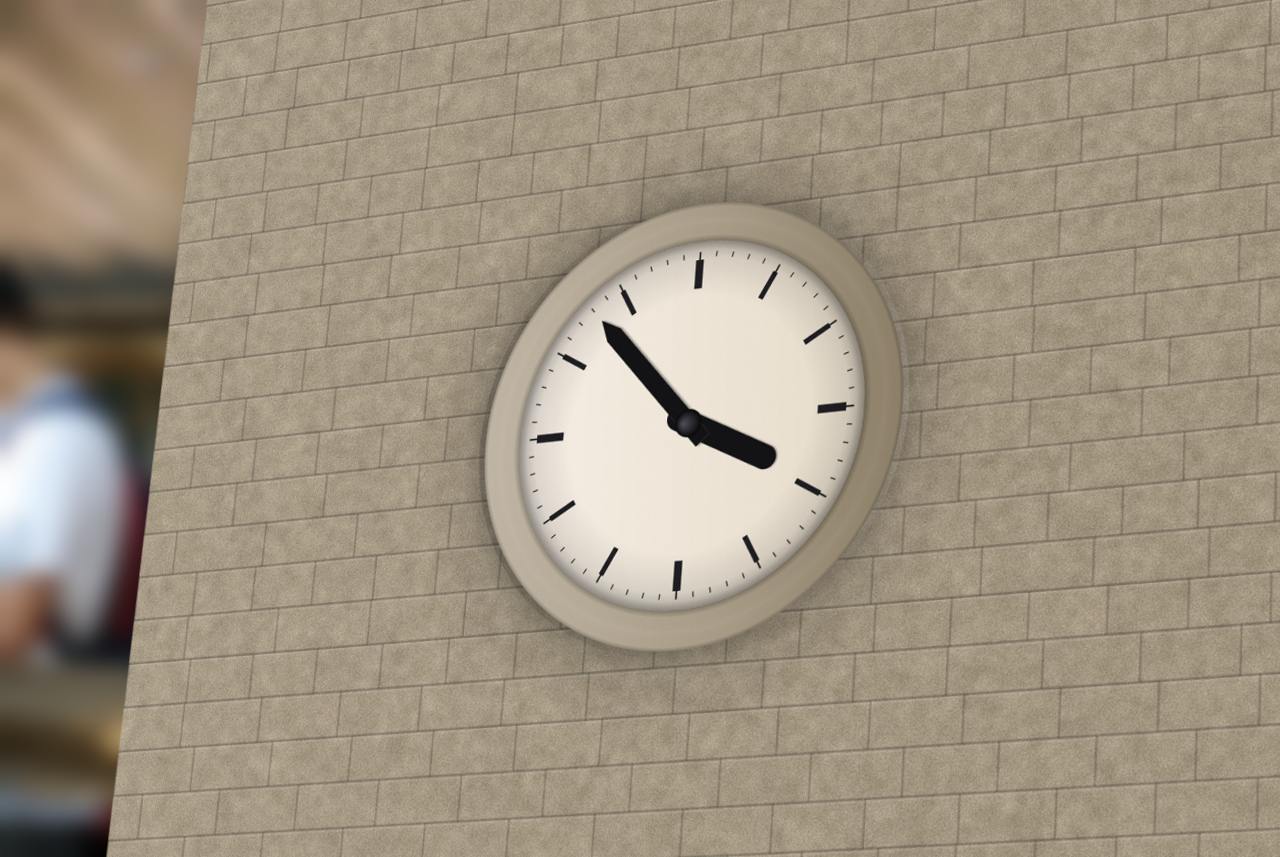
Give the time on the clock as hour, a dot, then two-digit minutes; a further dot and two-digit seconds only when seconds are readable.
3.53
